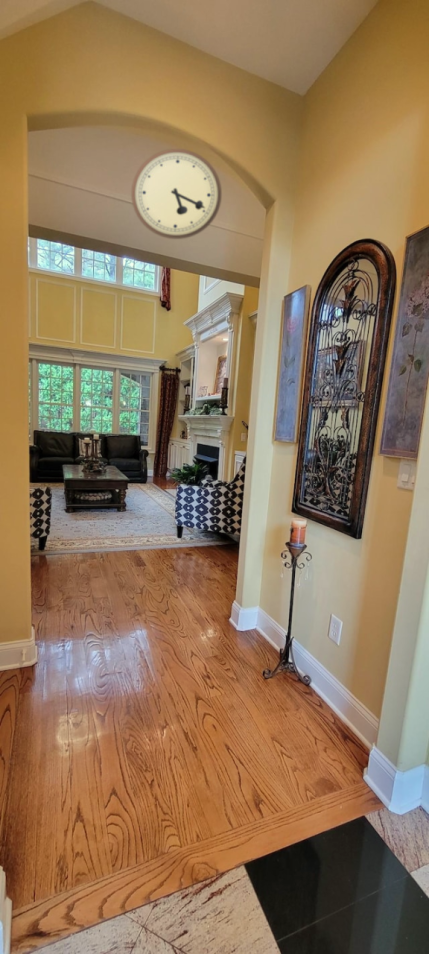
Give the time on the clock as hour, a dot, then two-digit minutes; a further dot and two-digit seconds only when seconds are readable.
5.19
